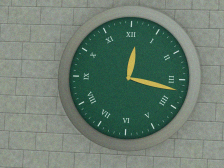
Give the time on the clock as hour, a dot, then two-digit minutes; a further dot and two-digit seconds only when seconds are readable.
12.17
